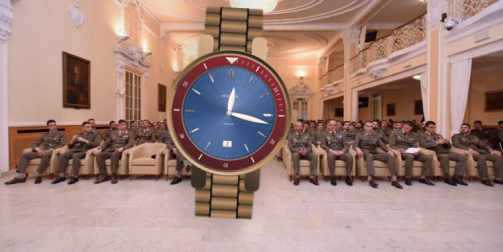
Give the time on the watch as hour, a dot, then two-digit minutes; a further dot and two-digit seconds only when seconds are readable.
12.17
